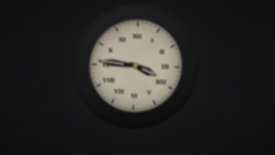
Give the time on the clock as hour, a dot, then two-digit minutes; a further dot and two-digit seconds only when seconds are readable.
3.46
